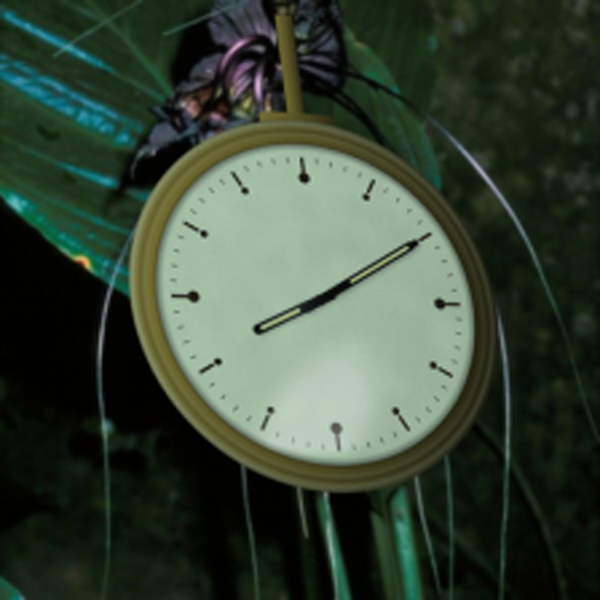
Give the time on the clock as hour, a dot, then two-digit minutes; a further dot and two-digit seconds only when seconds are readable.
8.10
